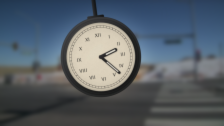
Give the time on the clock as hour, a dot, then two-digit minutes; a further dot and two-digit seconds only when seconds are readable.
2.23
